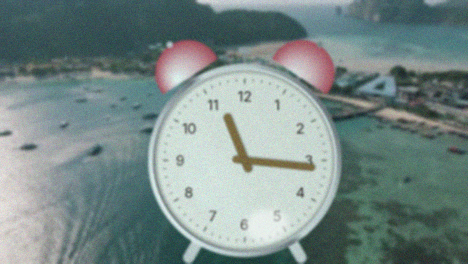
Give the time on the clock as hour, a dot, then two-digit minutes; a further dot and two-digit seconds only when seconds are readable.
11.16
